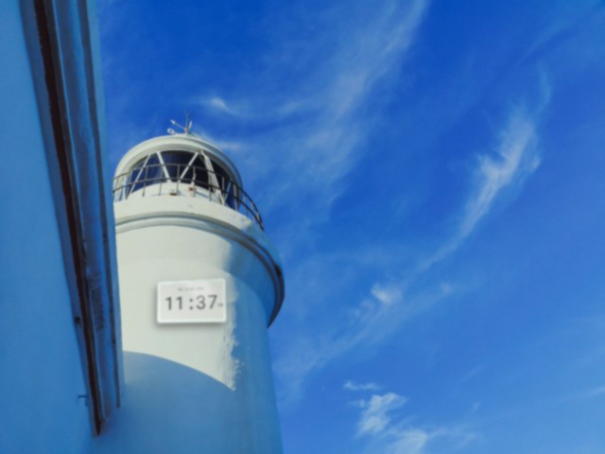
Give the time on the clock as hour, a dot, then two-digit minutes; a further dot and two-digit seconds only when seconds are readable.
11.37
